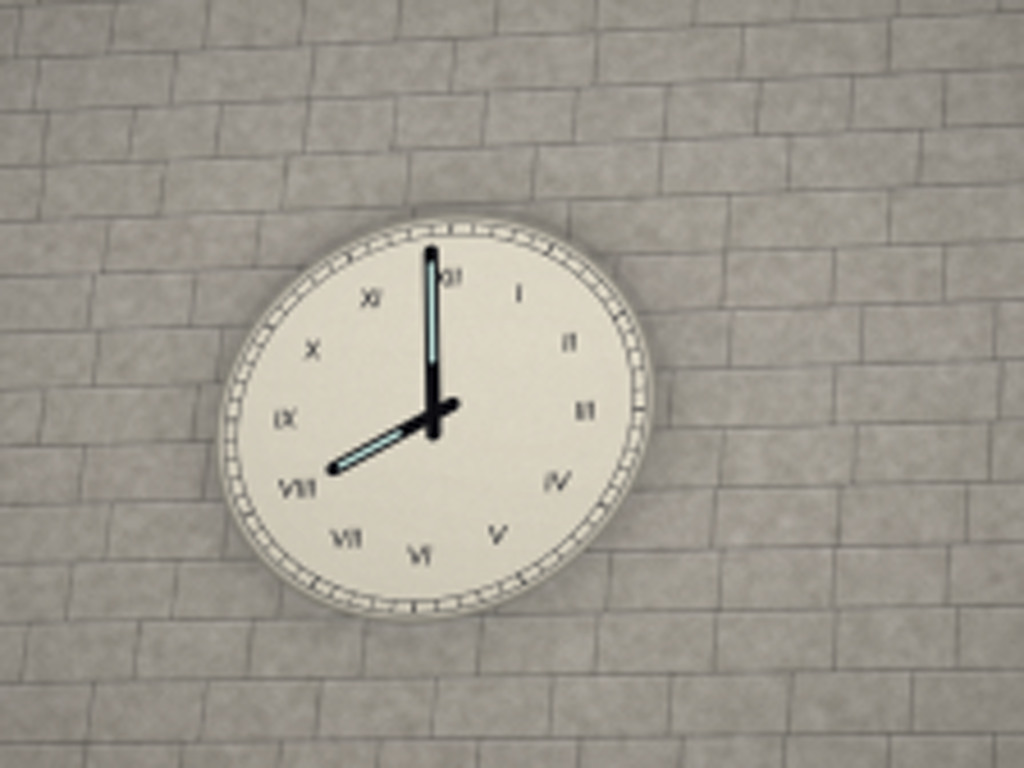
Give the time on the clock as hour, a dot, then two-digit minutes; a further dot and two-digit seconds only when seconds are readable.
7.59
